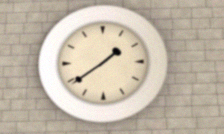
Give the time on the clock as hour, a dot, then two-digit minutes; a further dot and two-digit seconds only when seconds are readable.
1.39
